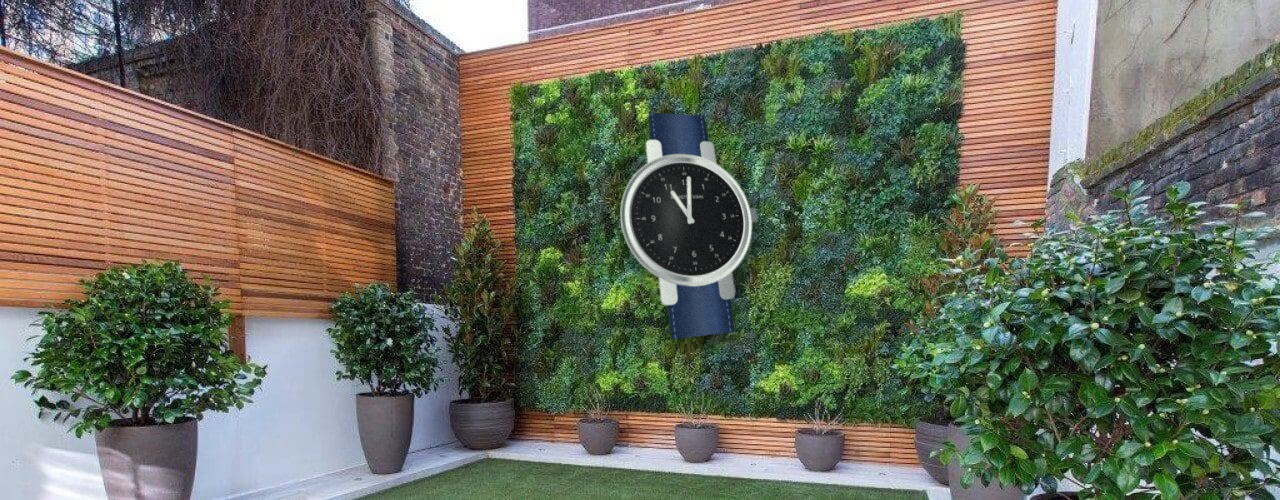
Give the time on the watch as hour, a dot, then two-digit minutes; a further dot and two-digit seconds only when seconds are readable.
11.01
